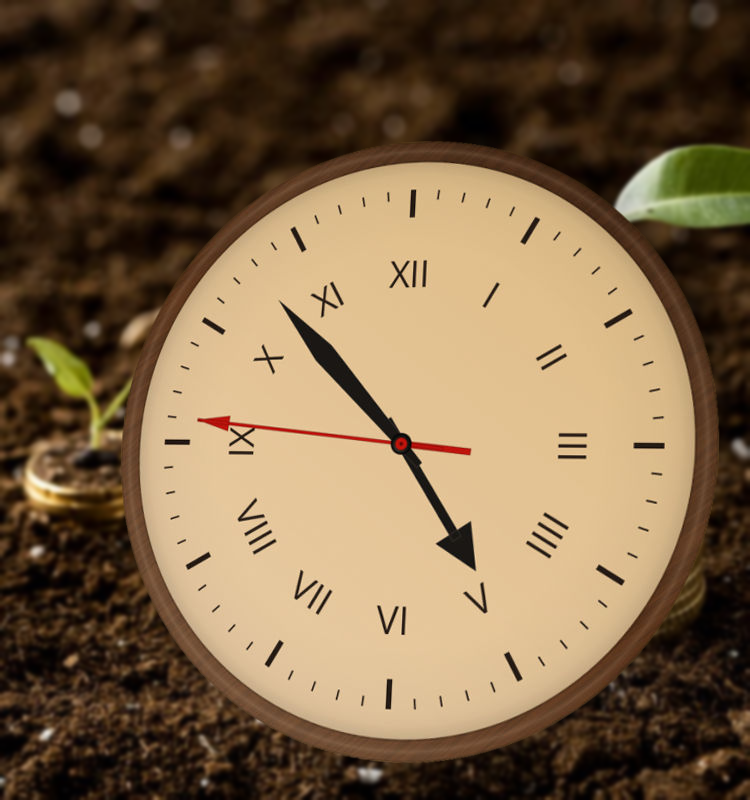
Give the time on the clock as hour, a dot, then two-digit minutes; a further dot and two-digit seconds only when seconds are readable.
4.52.46
